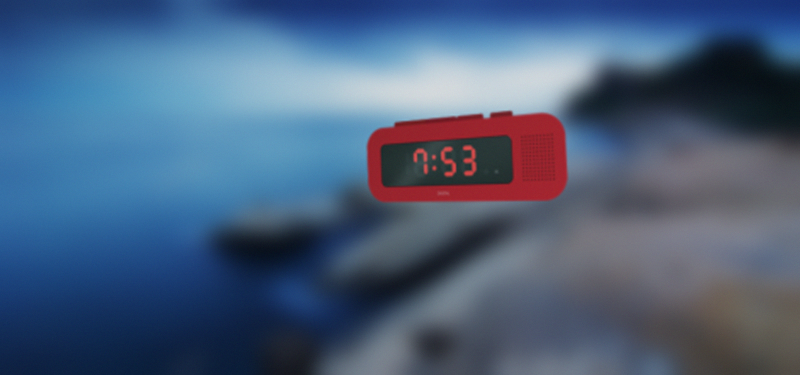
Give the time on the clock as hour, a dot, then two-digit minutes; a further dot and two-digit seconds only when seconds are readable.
7.53
